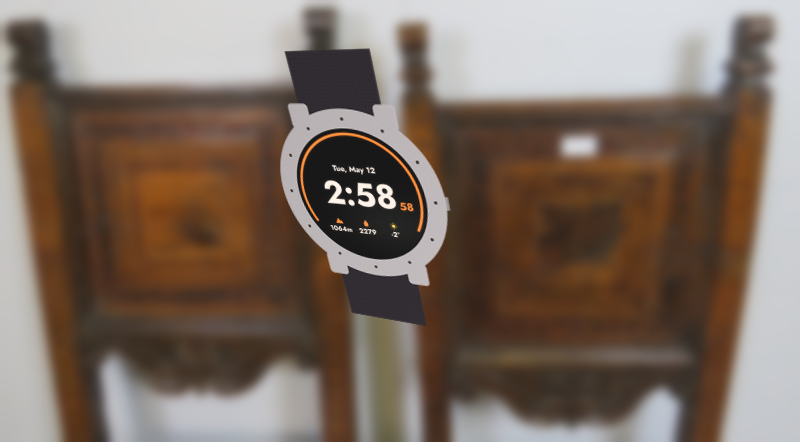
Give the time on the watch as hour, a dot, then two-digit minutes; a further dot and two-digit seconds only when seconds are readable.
2.58.58
